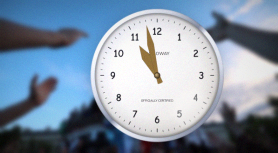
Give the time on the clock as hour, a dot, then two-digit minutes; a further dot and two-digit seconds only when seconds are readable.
10.58
